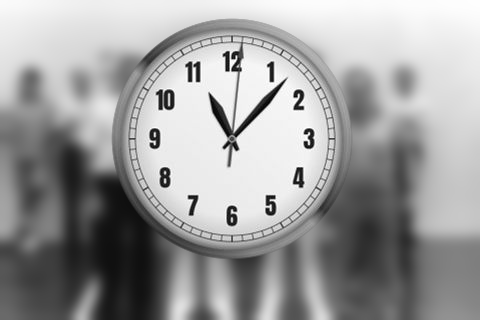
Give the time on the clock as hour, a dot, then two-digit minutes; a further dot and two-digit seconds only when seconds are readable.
11.07.01
